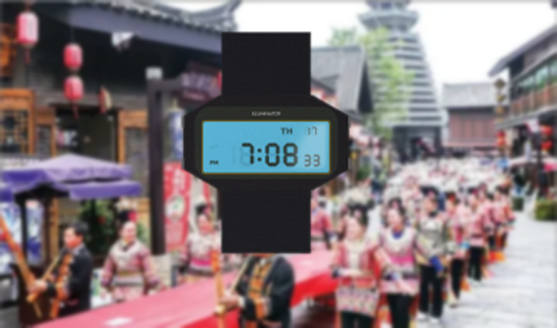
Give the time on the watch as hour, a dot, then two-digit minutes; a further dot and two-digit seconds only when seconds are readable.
7.08.33
